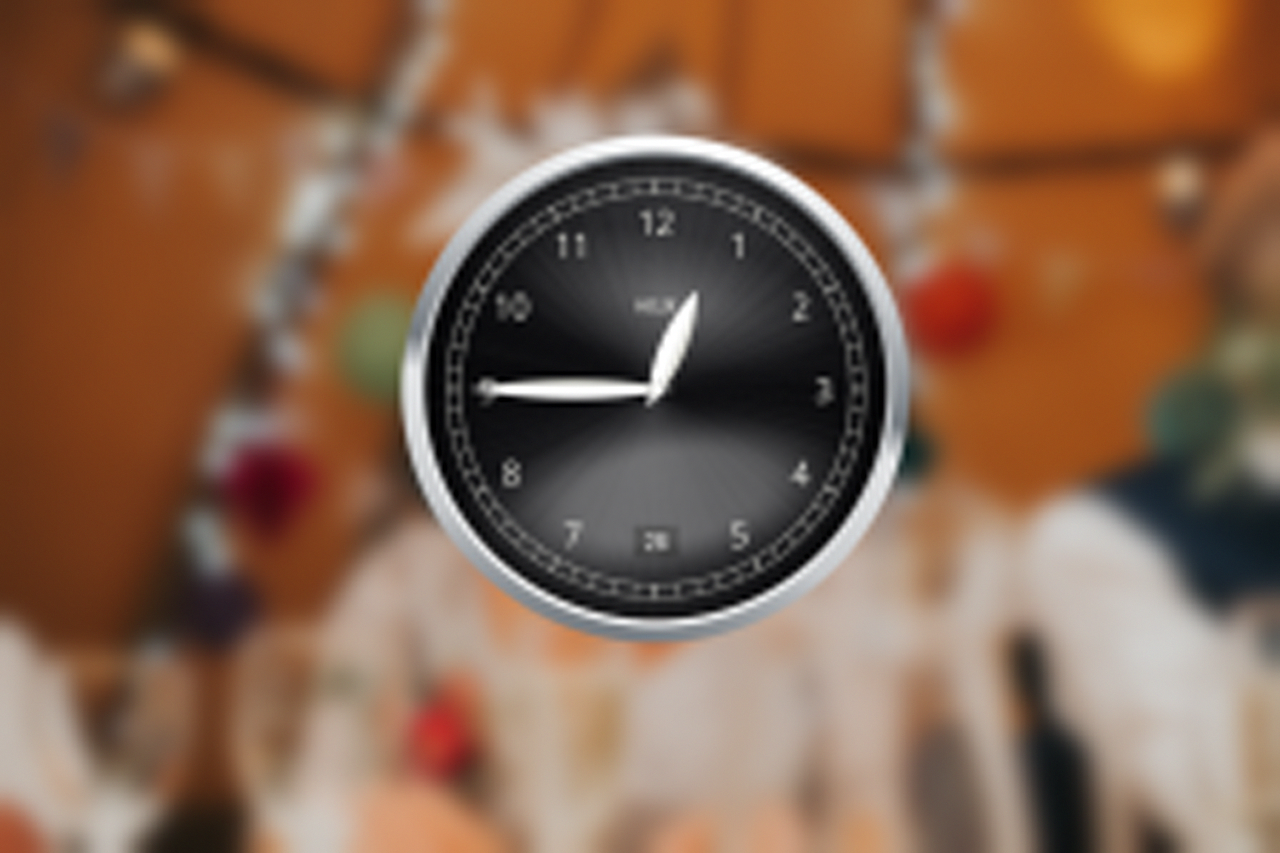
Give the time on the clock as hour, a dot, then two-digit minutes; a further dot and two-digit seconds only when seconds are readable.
12.45
